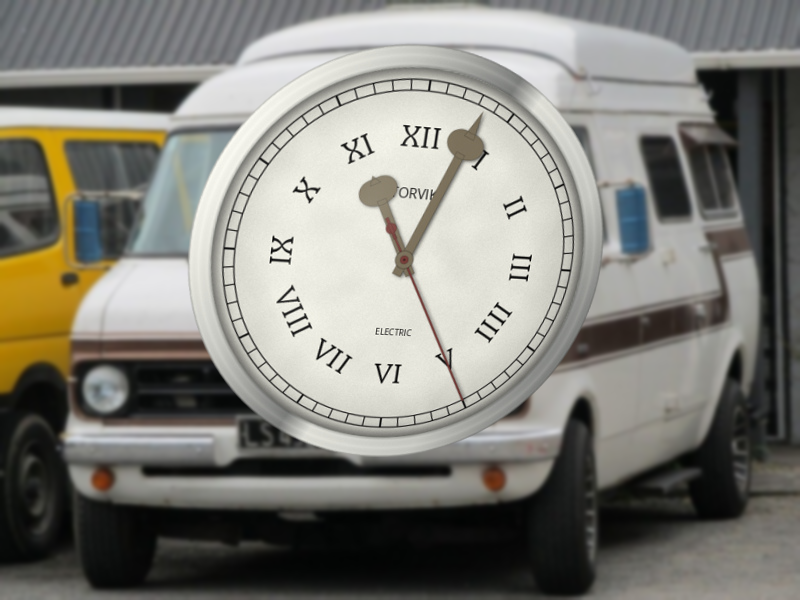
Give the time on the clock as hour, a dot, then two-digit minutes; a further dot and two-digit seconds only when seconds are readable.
11.03.25
